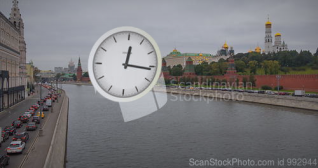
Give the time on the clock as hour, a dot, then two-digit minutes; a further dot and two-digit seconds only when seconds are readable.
12.16
